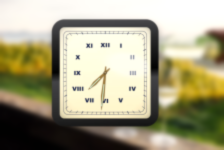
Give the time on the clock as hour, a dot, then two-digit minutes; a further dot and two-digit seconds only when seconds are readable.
7.31
